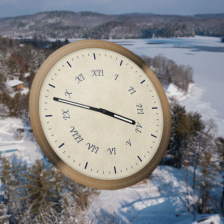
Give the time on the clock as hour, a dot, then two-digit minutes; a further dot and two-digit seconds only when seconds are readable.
3.48
